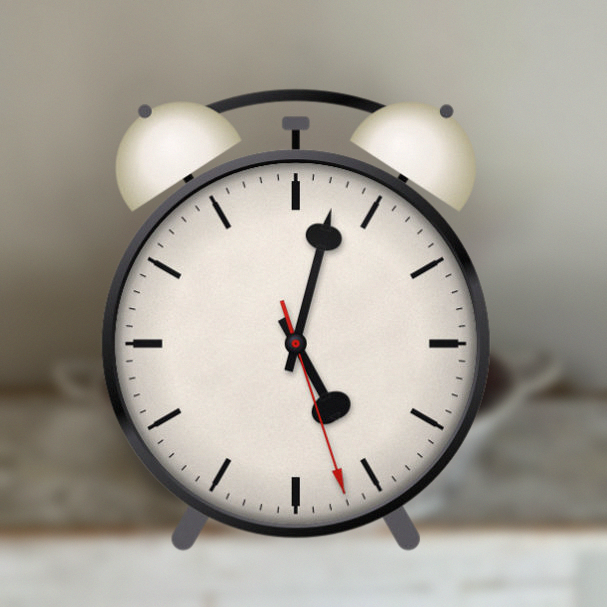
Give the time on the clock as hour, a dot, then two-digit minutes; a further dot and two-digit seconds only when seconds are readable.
5.02.27
